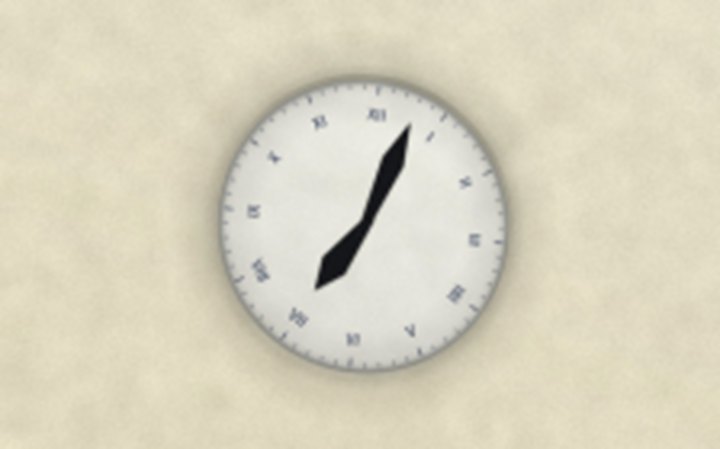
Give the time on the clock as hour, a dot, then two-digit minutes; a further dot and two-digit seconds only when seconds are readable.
7.03
